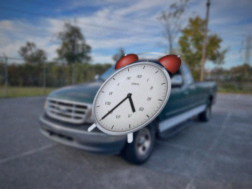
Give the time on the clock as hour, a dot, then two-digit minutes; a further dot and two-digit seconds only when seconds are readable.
4.35
